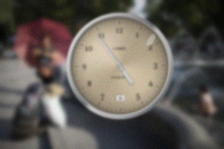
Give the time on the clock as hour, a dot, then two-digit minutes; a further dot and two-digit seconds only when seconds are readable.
4.54
